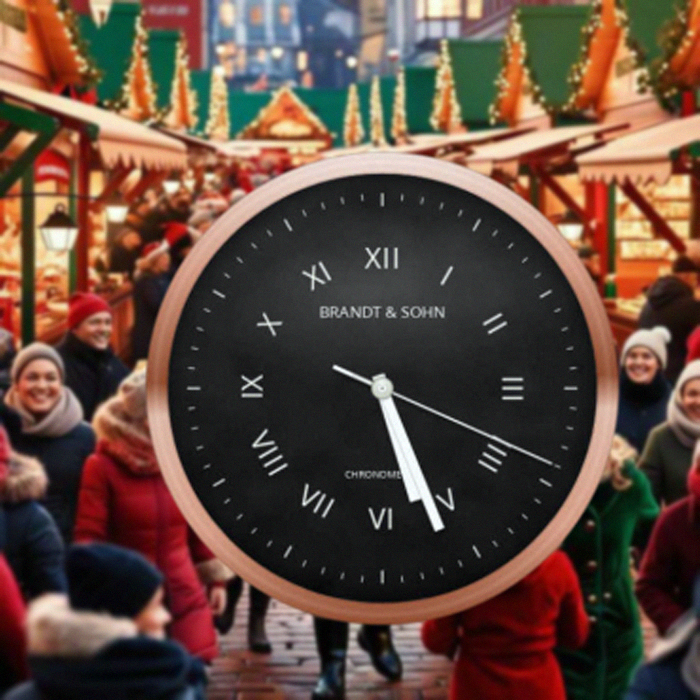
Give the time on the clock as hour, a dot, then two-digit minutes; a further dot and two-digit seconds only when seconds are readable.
5.26.19
